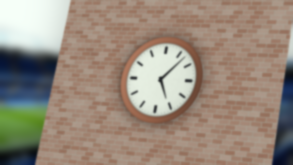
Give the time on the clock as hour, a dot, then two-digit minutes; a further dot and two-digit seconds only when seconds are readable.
5.07
